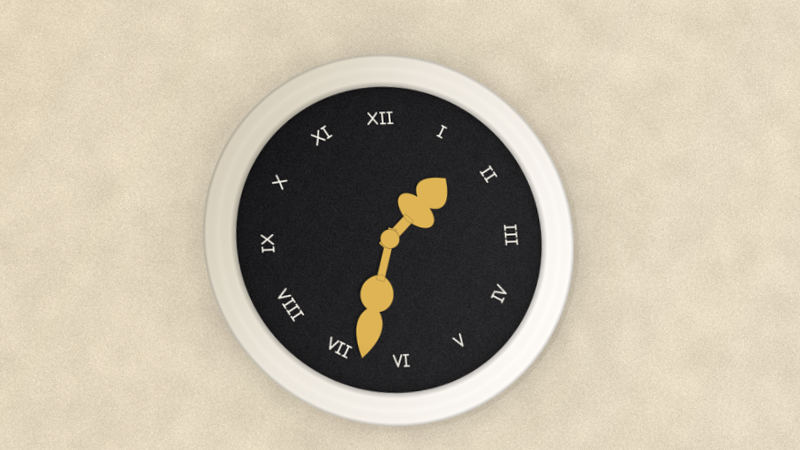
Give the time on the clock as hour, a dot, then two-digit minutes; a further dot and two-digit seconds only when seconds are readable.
1.33
